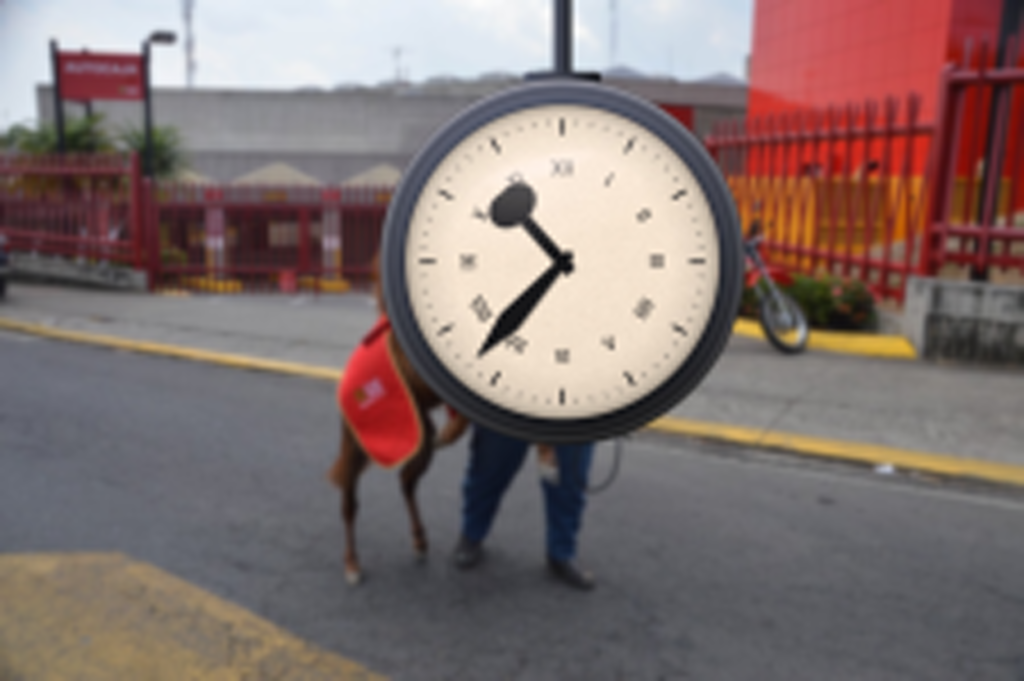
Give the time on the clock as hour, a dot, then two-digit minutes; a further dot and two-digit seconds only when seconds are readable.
10.37
